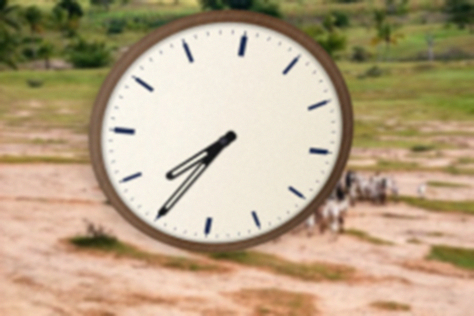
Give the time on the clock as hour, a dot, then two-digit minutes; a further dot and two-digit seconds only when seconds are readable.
7.35
